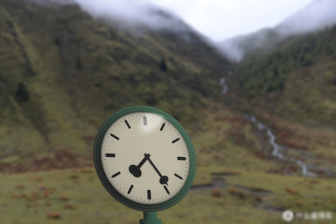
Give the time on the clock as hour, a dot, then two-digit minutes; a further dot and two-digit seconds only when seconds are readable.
7.24
